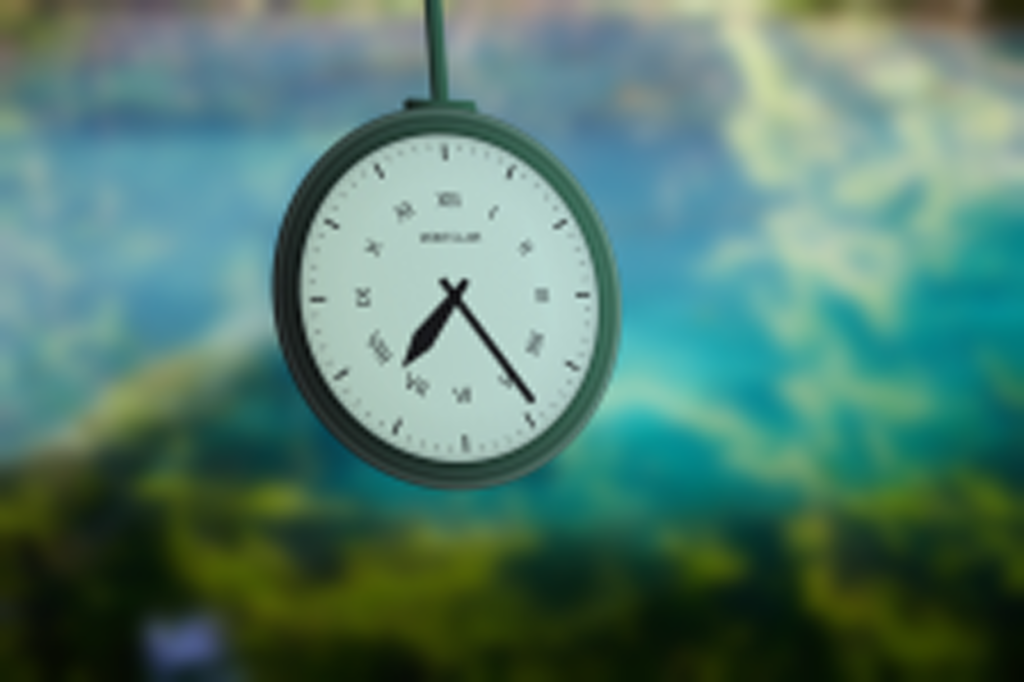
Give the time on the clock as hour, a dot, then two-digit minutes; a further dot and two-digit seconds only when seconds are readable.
7.24
